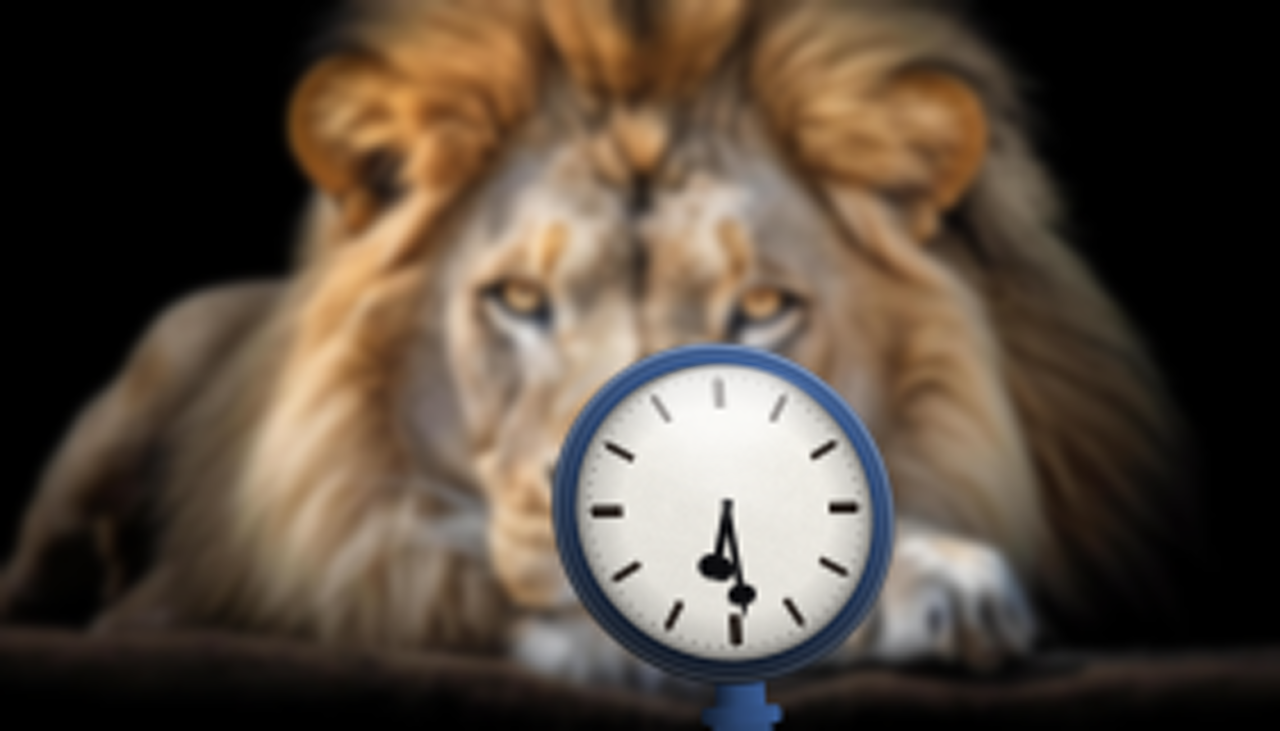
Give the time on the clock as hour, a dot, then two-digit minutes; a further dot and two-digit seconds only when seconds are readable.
6.29
